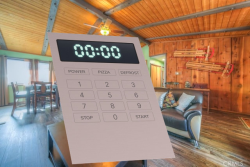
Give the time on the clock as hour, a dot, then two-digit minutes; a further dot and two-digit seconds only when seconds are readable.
0.00
